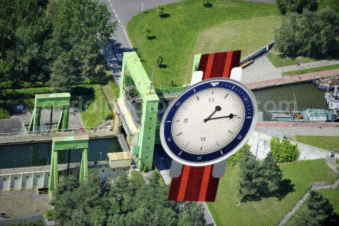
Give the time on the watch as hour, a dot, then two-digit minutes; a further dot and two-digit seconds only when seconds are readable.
1.14
